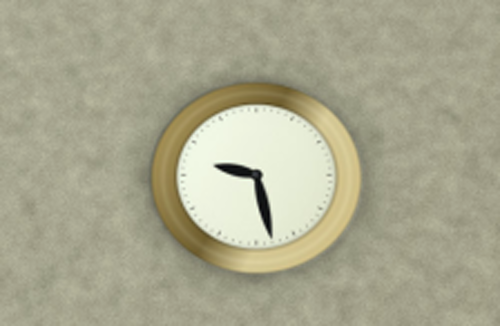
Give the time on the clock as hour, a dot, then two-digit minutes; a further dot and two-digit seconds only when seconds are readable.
9.28
